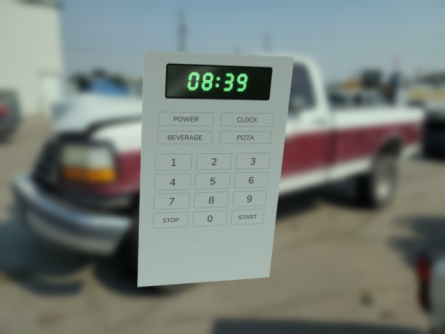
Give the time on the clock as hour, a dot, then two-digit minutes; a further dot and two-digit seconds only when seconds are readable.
8.39
